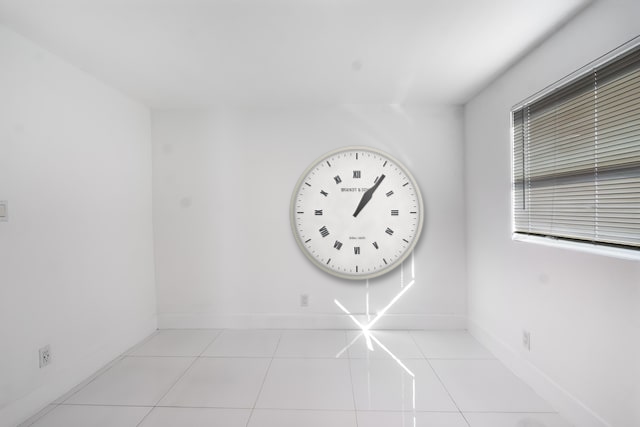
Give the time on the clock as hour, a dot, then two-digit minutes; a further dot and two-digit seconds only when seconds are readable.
1.06
